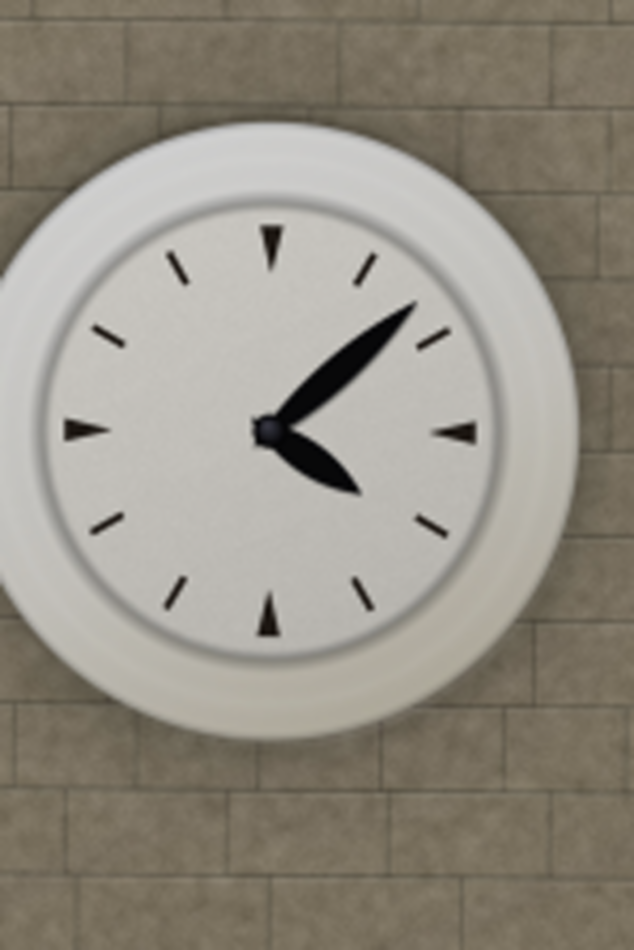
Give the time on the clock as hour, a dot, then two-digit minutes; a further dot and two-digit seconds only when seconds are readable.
4.08
